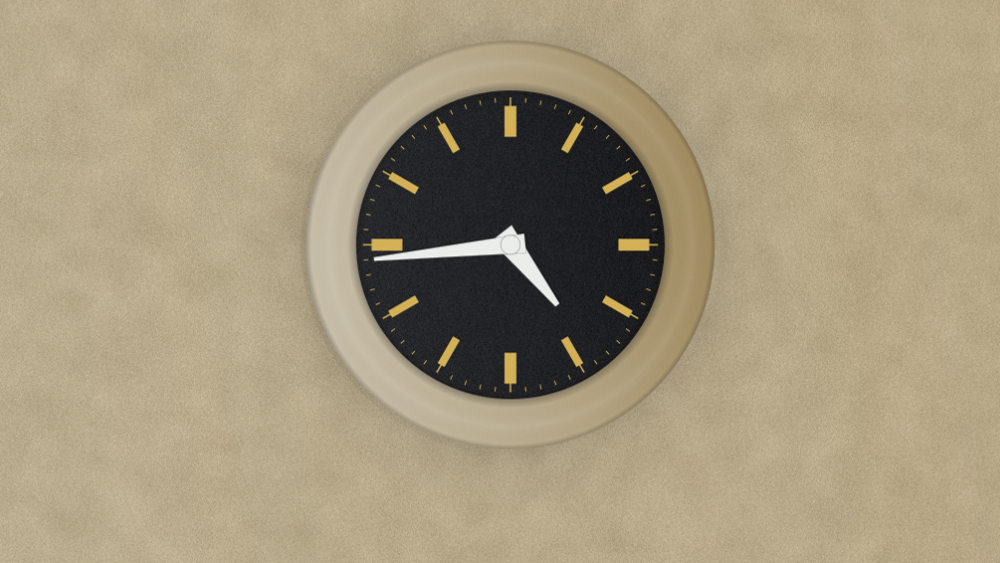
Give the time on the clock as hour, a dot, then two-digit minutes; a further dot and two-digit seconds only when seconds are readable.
4.44
